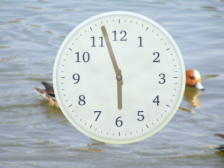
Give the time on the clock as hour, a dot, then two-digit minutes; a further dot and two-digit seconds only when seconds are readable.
5.57
